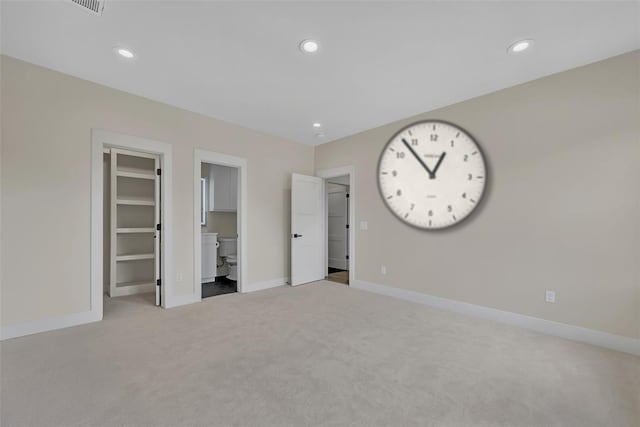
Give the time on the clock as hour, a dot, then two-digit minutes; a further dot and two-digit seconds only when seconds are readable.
12.53
